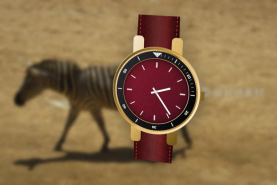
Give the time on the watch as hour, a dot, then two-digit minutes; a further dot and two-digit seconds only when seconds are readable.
2.24
